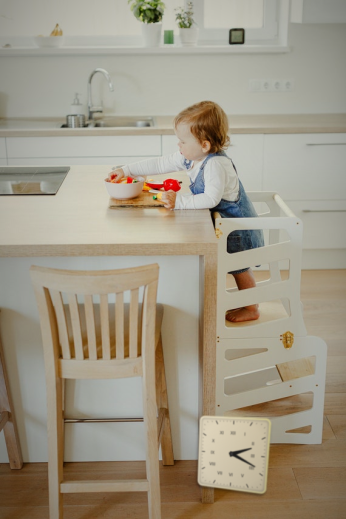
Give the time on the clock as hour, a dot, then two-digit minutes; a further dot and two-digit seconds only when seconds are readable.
2.19
